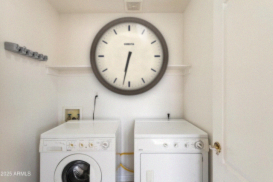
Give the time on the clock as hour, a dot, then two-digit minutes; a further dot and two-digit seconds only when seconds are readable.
6.32
